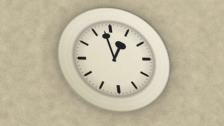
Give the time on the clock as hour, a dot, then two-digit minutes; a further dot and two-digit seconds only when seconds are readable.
12.58
